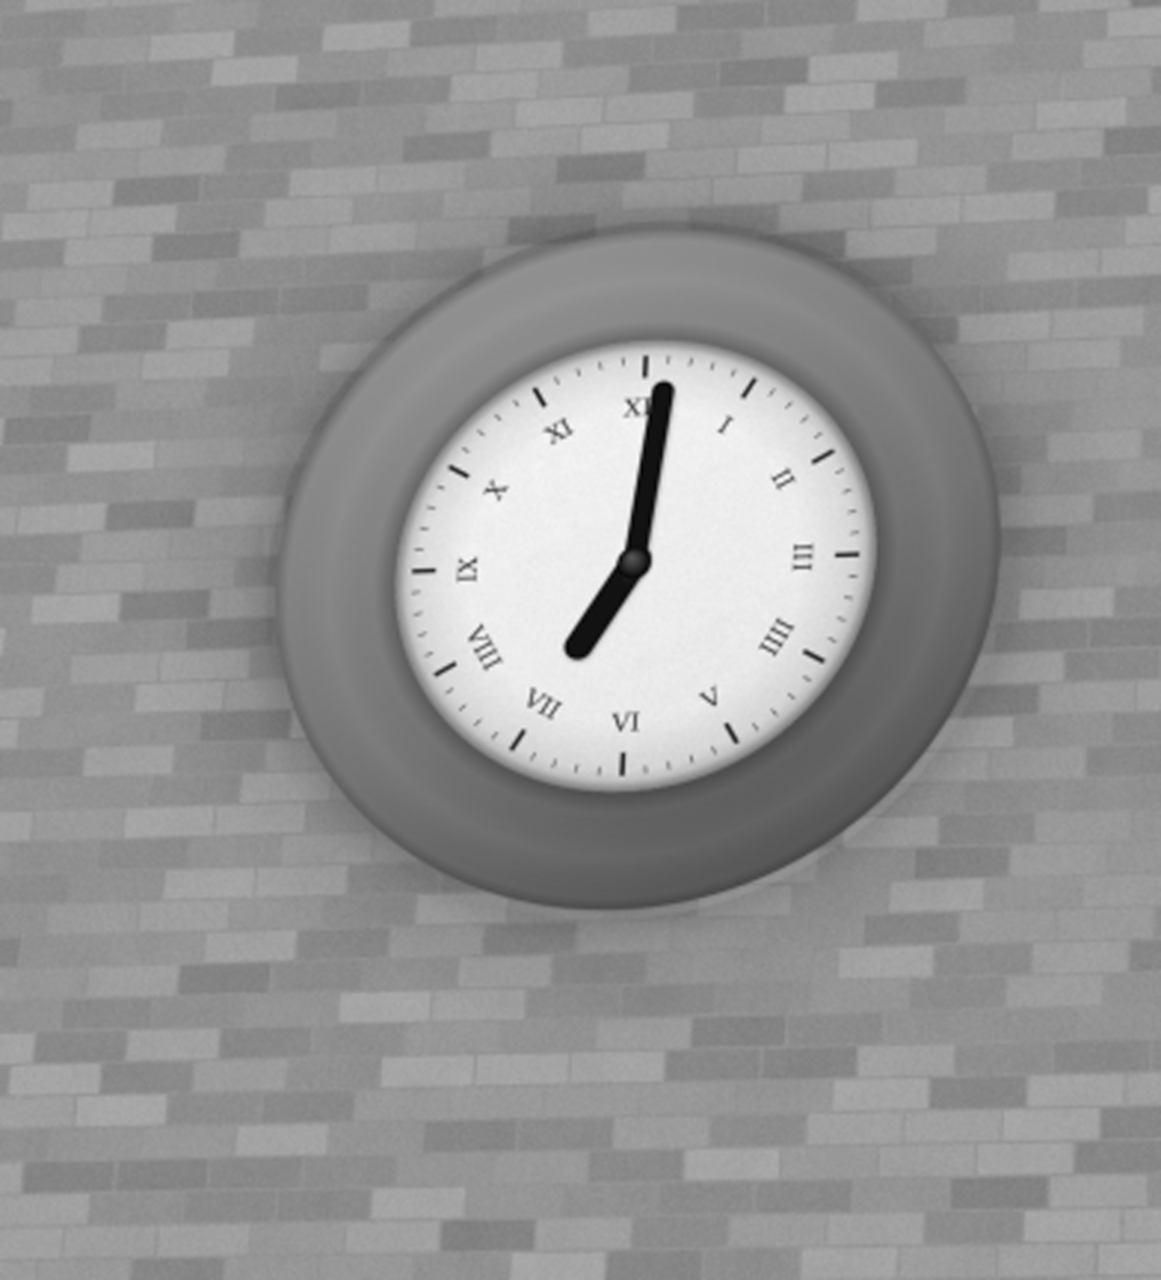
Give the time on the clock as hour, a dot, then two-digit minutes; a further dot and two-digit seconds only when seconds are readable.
7.01
